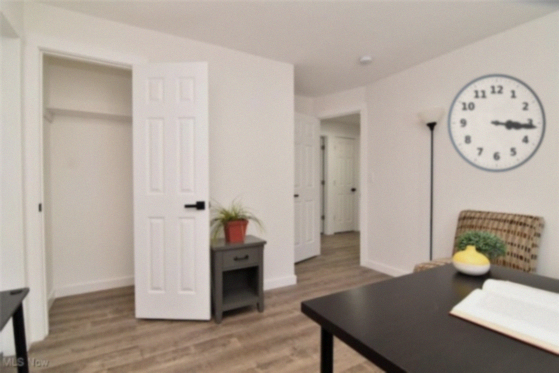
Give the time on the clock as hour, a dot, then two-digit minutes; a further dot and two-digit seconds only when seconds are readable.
3.16
